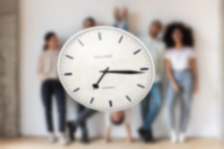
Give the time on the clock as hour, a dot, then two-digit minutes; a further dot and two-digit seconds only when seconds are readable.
7.16
